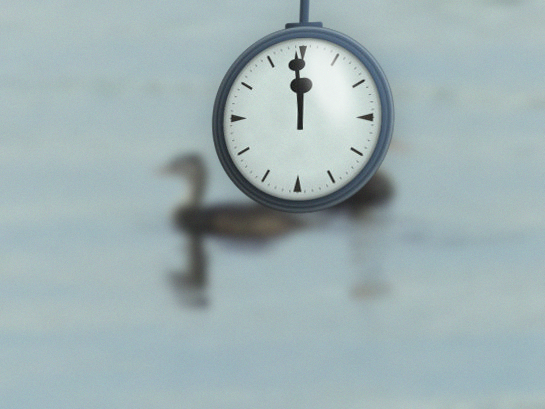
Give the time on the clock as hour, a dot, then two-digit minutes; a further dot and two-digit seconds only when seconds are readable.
11.59
